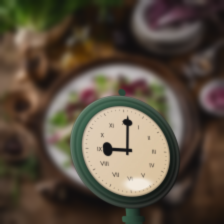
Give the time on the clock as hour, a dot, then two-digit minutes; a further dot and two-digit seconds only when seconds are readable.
9.01
